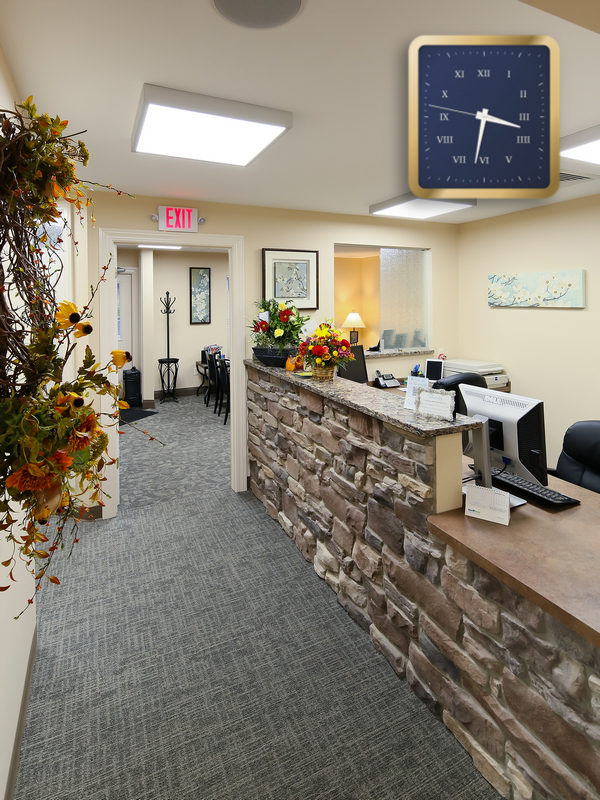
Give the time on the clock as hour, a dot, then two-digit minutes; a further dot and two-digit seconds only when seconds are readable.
3.31.47
